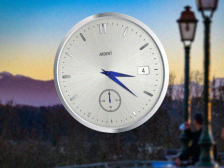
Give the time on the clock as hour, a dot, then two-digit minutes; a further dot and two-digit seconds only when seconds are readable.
3.22
